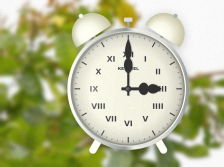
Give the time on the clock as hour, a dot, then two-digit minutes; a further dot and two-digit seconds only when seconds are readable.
3.00
